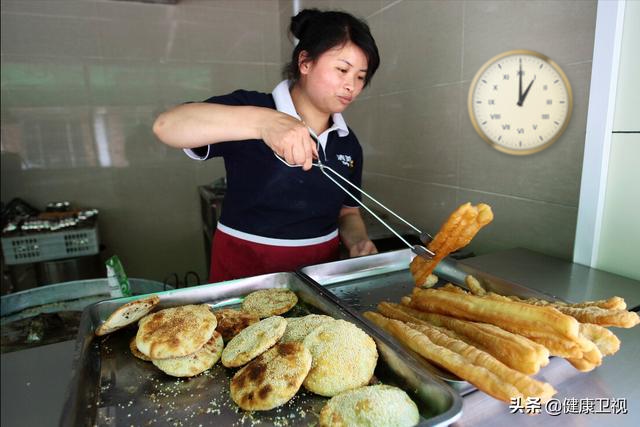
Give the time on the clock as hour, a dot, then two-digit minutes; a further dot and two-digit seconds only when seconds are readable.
1.00
